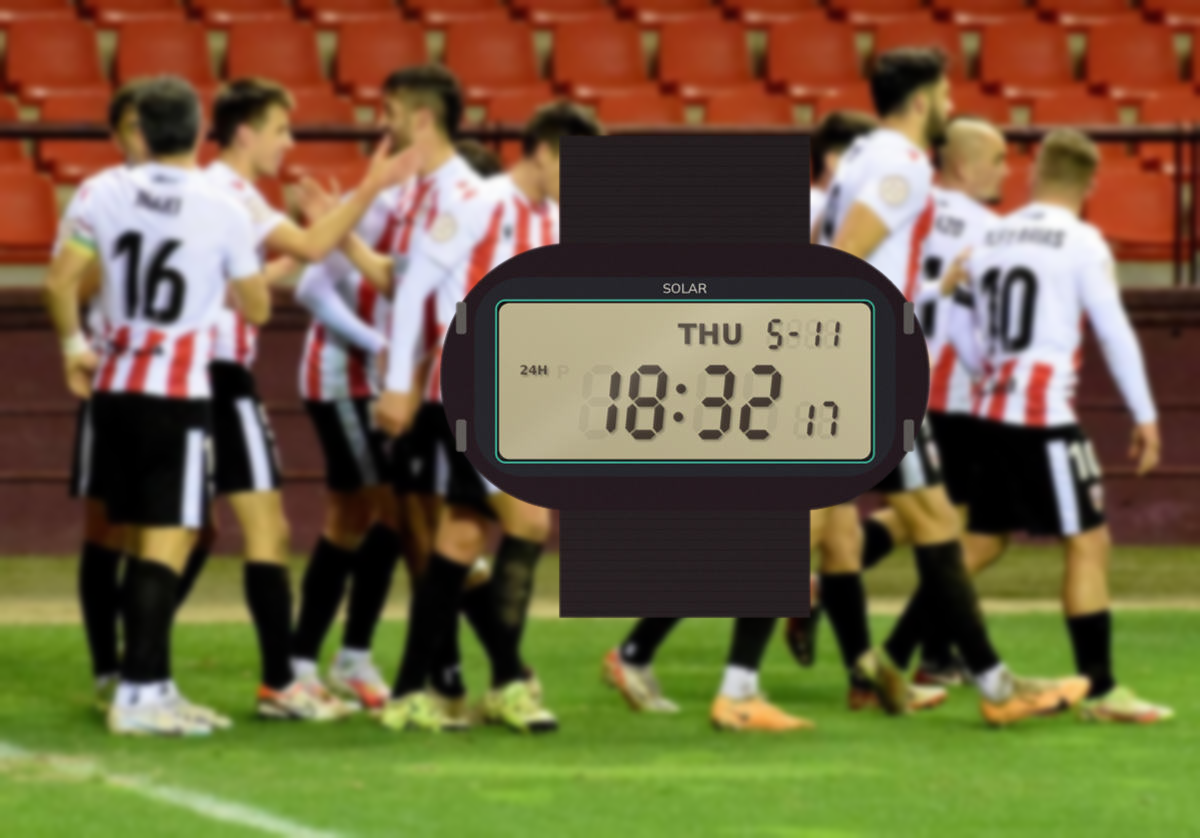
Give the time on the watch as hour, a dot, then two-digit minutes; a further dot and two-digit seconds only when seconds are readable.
18.32.17
